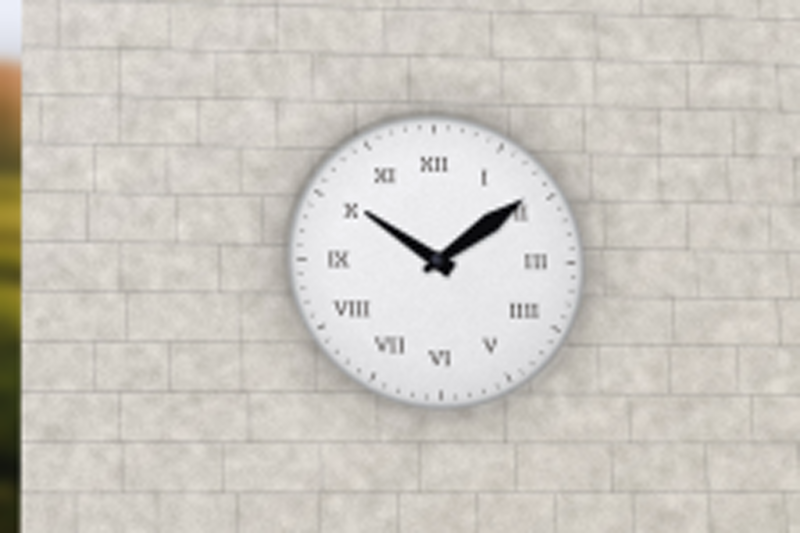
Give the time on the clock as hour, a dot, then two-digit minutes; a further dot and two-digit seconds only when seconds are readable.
10.09
